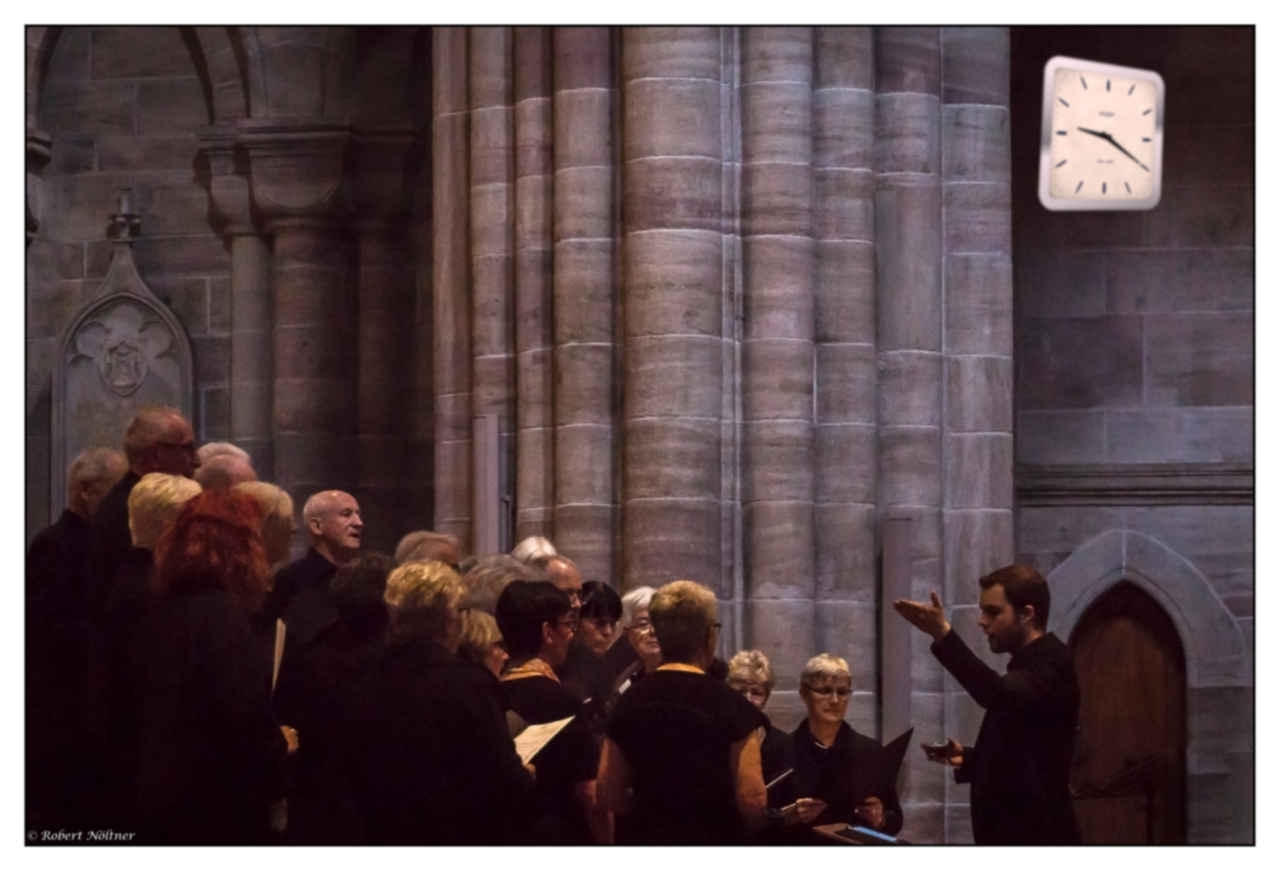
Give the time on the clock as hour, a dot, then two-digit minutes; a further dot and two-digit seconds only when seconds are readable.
9.20
